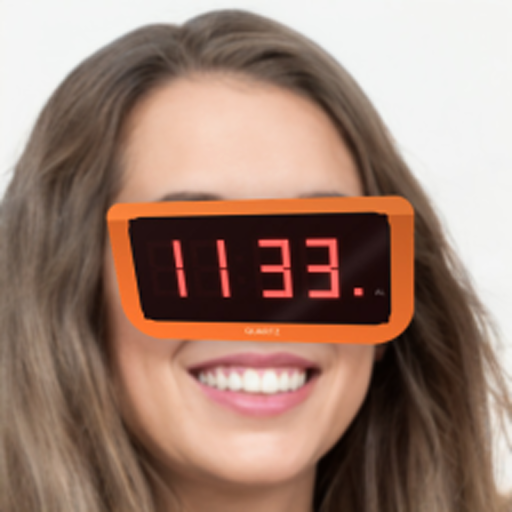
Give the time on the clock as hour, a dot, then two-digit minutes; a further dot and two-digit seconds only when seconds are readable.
11.33
